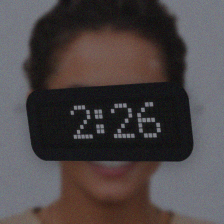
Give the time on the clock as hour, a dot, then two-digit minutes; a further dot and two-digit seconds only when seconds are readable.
2.26
